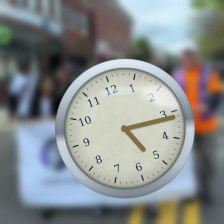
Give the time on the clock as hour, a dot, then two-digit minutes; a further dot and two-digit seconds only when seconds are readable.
5.16
